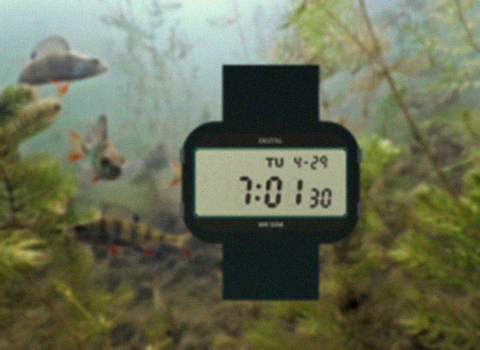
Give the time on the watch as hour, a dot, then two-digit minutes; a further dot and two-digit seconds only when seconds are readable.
7.01.30
